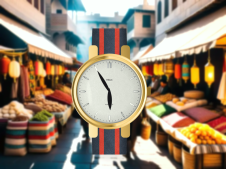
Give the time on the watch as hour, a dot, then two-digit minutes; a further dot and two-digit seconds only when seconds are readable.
5.55
